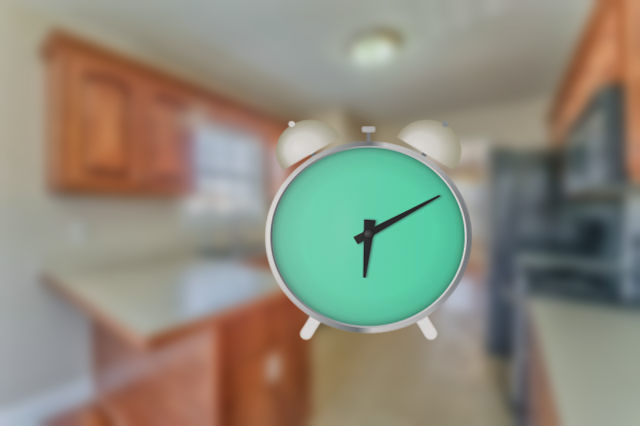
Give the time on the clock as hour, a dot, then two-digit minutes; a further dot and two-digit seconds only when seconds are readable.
6.10
